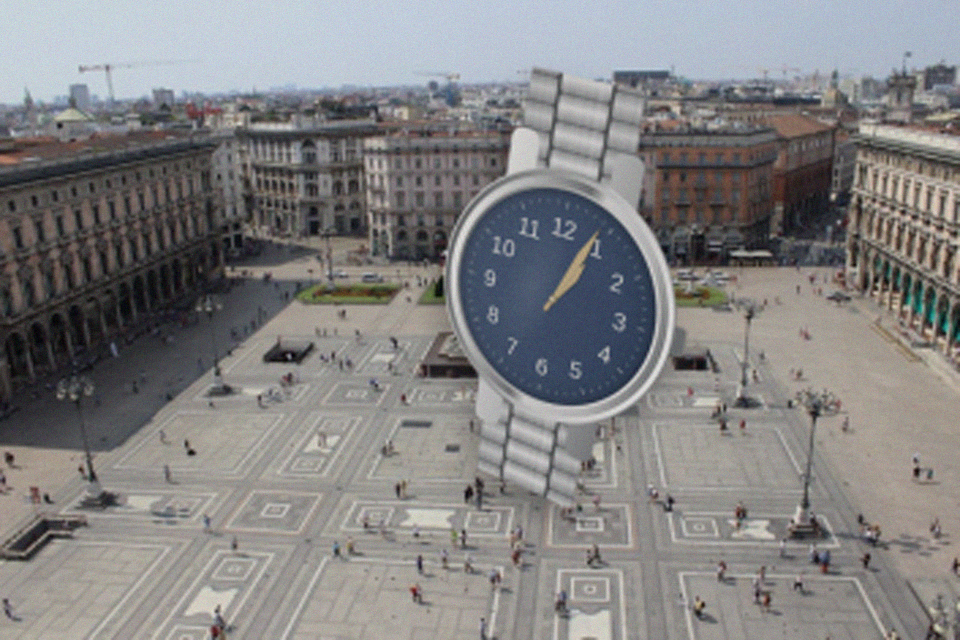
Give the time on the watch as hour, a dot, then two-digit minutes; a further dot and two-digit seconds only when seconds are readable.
1.04
